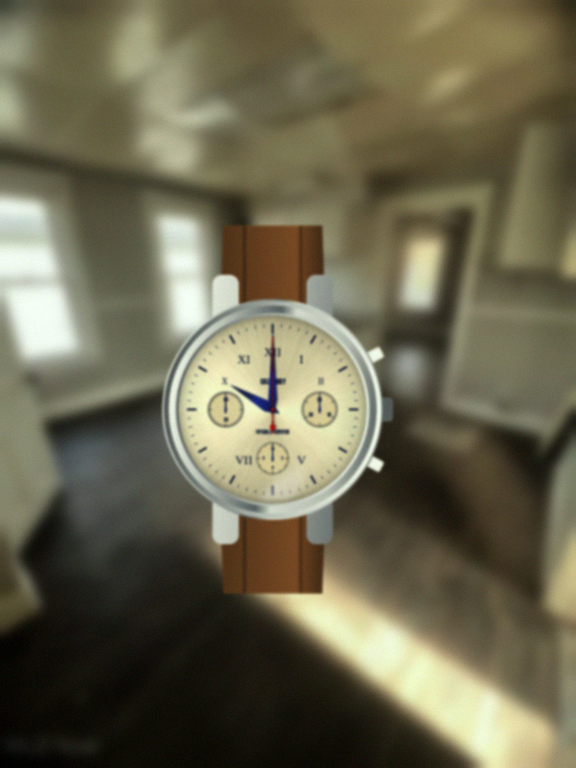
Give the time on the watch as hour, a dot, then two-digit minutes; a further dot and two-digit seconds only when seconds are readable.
10.00
